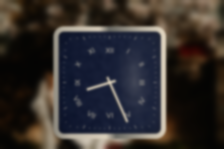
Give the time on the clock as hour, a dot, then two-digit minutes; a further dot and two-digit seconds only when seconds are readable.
8.26
